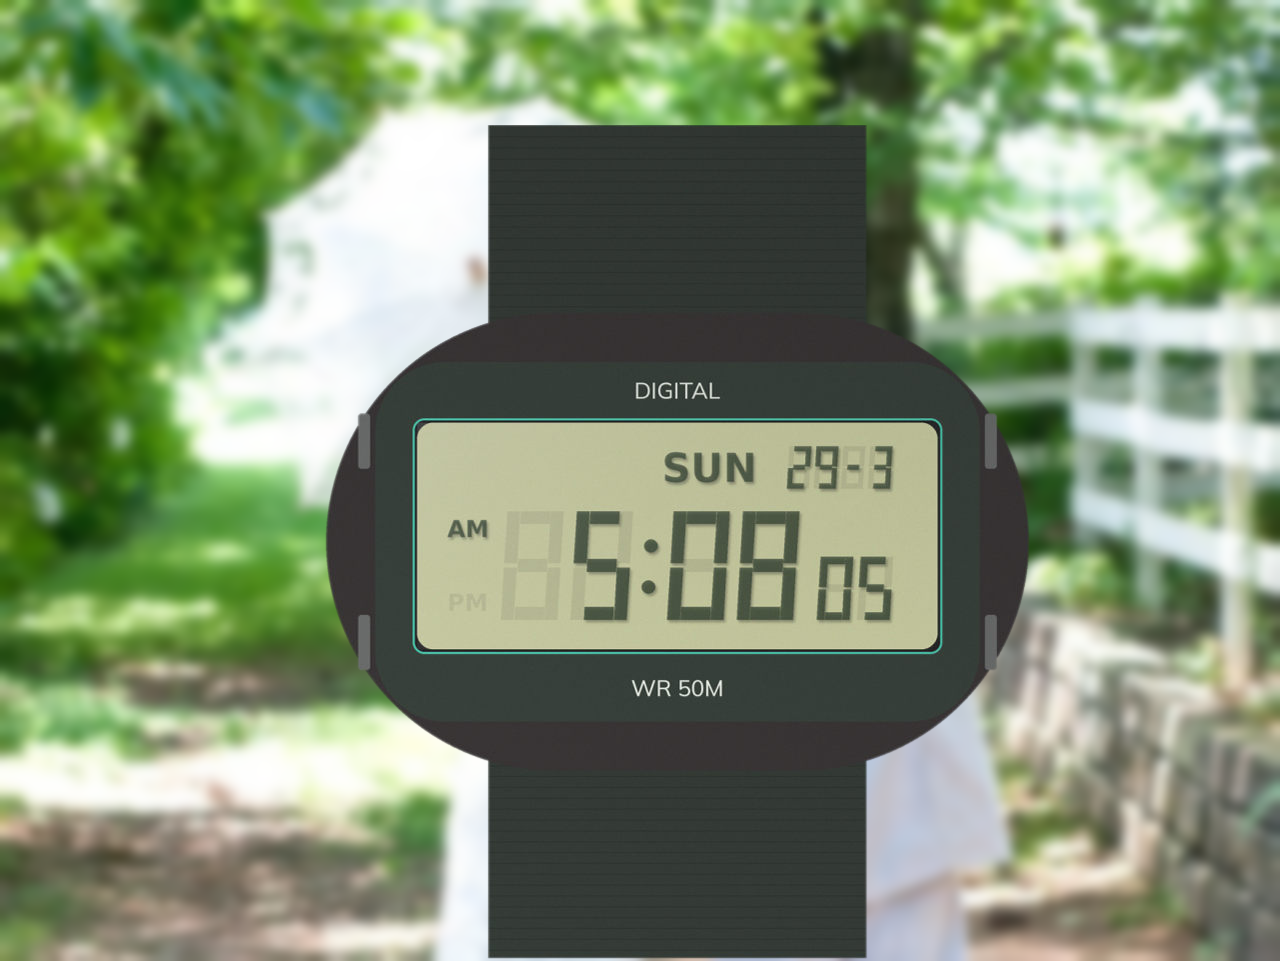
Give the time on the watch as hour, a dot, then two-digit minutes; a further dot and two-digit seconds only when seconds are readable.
5.08.05
